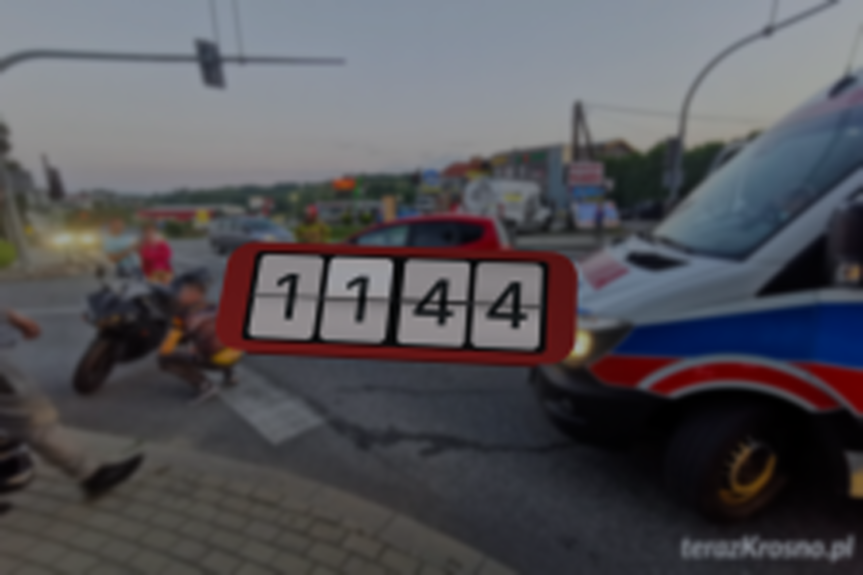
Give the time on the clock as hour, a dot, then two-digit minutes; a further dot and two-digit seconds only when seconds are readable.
11.44
